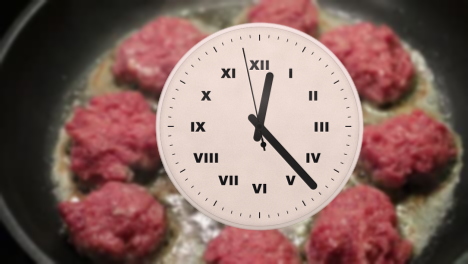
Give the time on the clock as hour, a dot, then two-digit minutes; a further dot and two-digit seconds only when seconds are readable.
12.22.58
